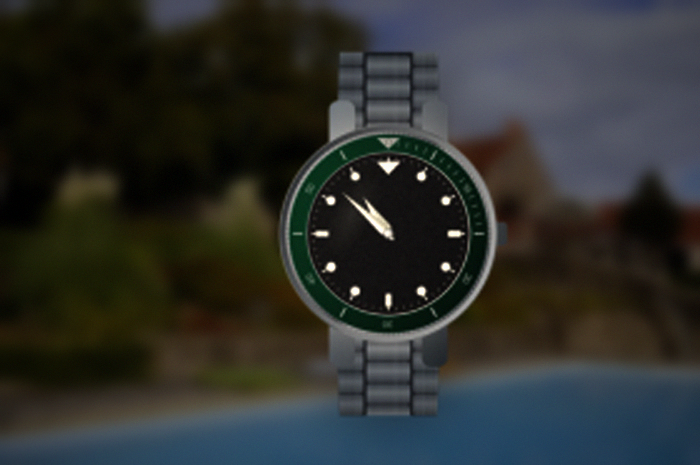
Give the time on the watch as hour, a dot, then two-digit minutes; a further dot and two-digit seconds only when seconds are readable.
10.52
